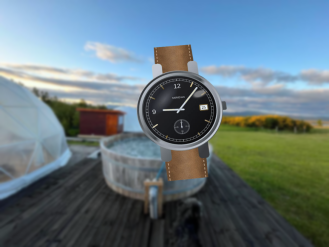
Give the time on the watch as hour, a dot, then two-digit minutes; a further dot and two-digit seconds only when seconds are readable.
9.07
